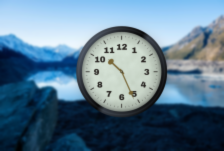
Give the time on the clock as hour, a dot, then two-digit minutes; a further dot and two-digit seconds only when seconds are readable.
10.26
